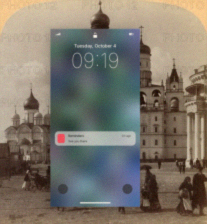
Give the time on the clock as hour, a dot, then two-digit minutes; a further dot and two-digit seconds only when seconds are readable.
9.19
